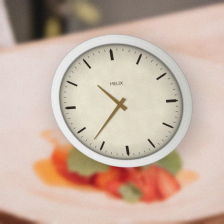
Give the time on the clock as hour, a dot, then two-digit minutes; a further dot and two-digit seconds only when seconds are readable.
10.37
